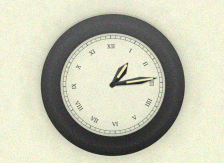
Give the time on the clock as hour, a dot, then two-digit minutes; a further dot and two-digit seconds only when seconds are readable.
1.14
